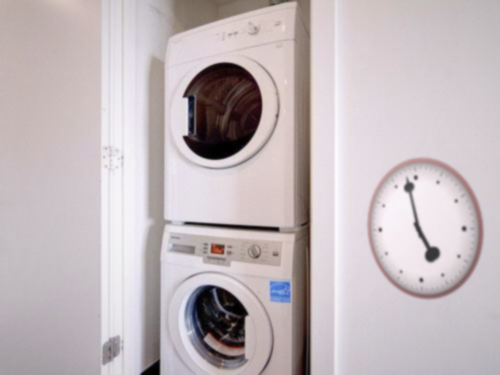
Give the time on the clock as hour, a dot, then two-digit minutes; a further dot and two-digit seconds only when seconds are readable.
4.58
